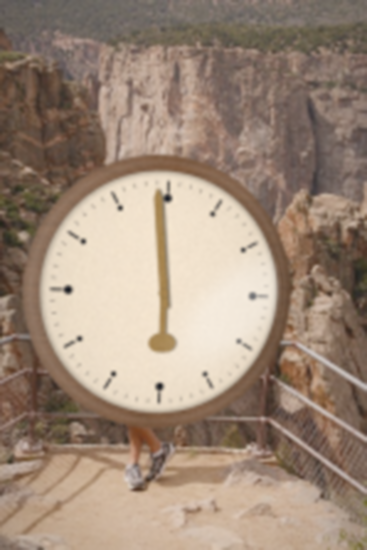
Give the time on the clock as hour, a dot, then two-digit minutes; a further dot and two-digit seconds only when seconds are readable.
5.59
